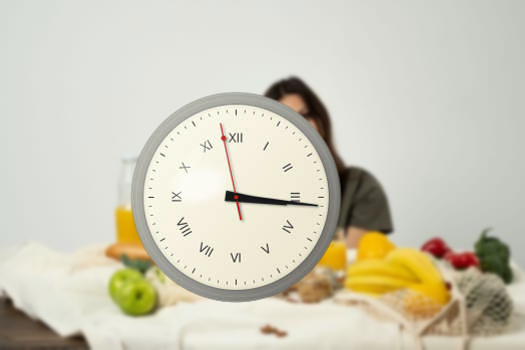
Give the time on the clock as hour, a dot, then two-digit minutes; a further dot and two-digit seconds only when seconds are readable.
3.15.58
